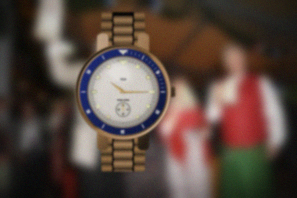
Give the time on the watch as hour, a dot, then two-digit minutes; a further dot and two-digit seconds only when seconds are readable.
10.15
